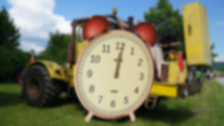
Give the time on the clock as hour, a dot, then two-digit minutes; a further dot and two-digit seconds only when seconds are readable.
12.01
